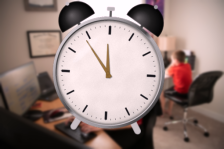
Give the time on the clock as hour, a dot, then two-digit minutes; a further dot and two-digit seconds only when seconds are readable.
11.54
